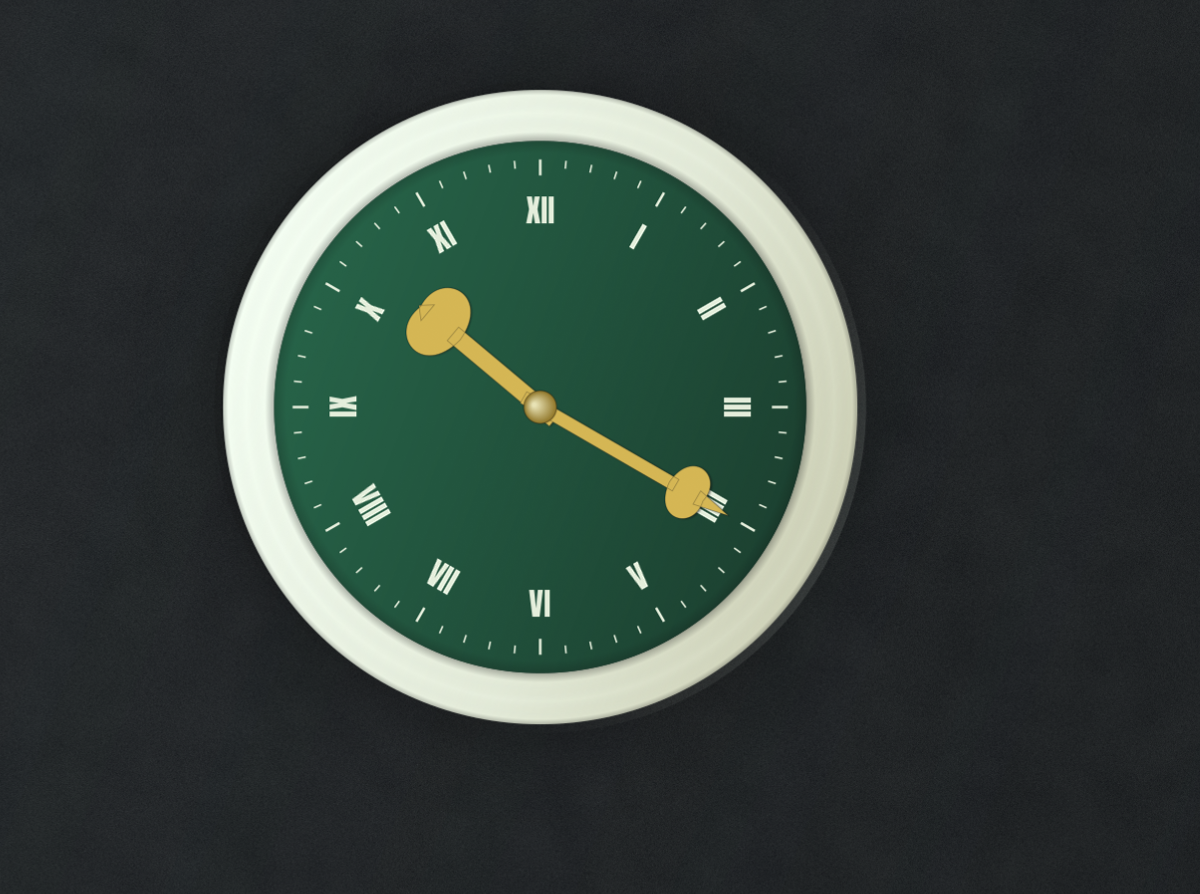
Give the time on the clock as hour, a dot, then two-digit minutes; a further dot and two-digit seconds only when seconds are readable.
10.20
